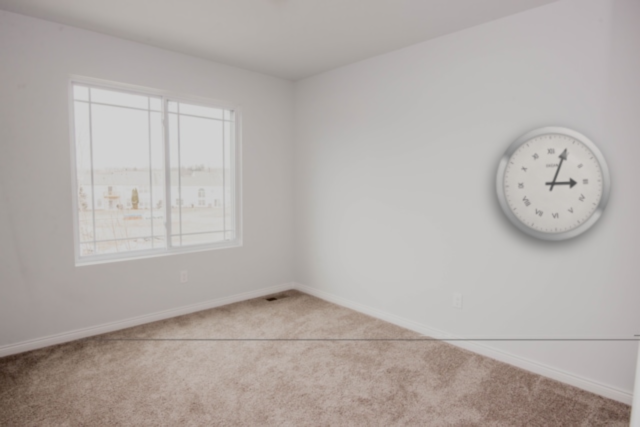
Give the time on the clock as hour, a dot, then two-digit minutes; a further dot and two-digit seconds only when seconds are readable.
3.04
